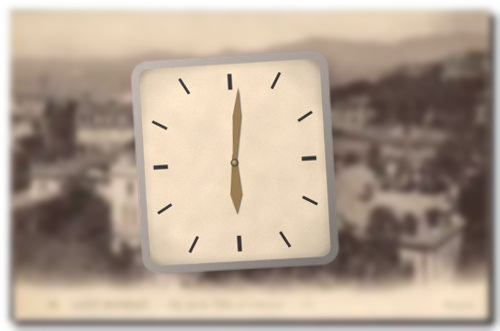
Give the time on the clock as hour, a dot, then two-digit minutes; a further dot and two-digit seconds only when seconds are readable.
6.01
